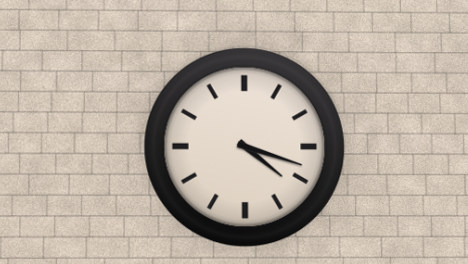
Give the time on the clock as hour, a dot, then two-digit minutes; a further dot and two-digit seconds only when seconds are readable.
4.18
